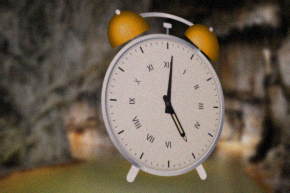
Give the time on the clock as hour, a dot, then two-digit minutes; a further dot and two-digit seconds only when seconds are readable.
5.01
